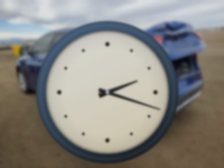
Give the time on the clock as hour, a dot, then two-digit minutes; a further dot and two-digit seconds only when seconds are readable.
2.18
